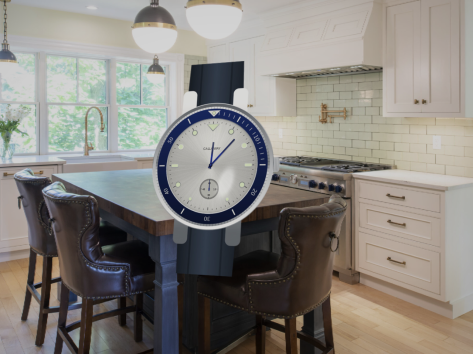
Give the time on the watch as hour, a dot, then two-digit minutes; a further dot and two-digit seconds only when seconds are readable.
12.07
